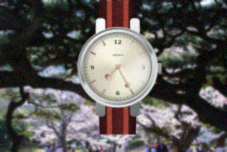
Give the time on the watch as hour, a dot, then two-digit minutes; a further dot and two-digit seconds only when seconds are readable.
7.25
